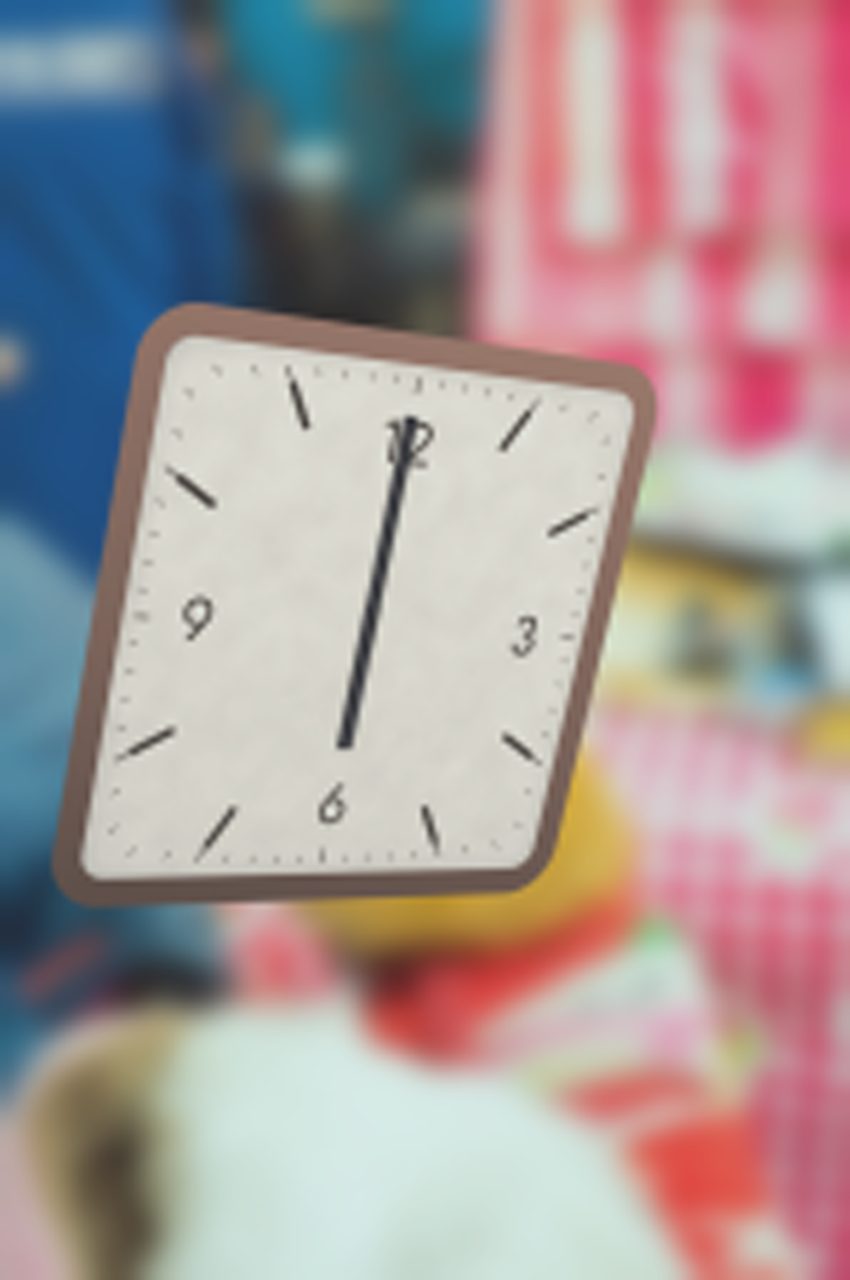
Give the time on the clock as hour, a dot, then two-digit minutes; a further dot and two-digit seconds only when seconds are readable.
6.00
